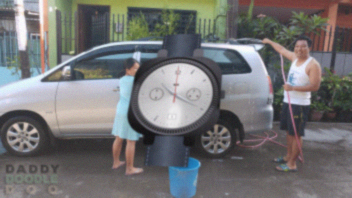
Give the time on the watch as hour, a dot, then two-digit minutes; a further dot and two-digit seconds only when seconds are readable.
10.20
